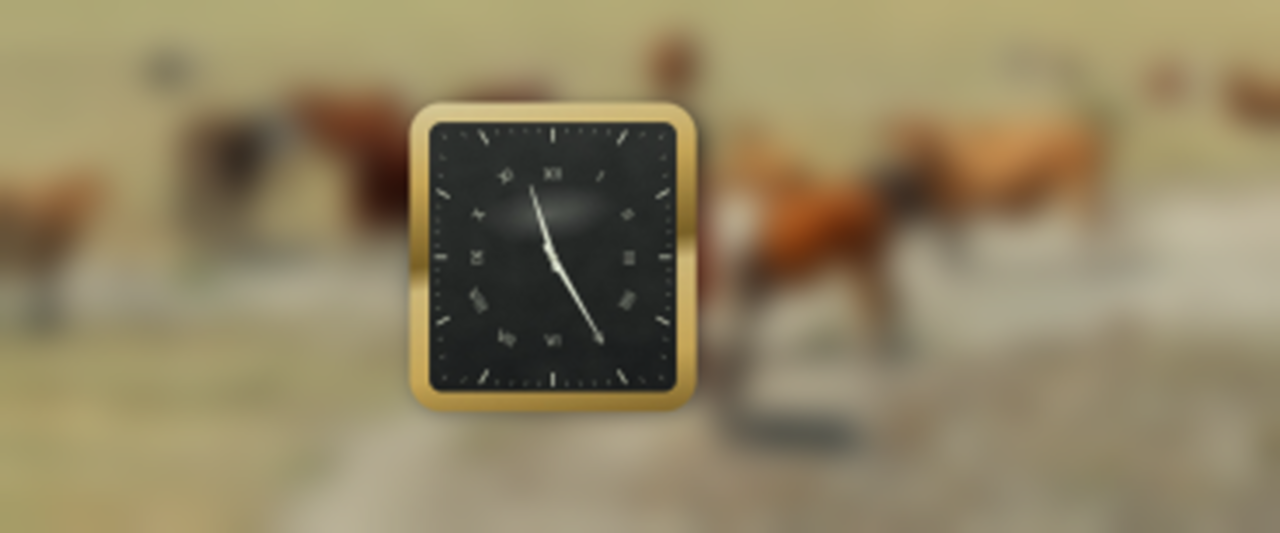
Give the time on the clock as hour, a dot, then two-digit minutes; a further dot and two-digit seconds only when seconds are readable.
11.25
